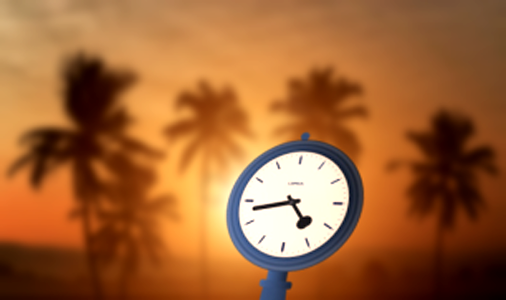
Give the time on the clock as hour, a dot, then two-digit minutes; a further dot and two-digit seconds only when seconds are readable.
4.43
